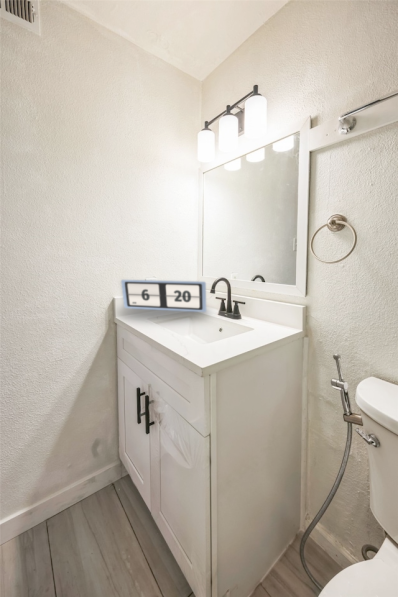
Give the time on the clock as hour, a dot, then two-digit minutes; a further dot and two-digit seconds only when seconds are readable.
6.20
